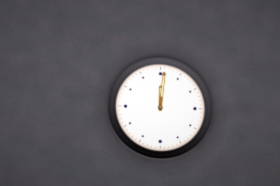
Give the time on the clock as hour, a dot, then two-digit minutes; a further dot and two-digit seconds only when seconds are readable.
12.01
